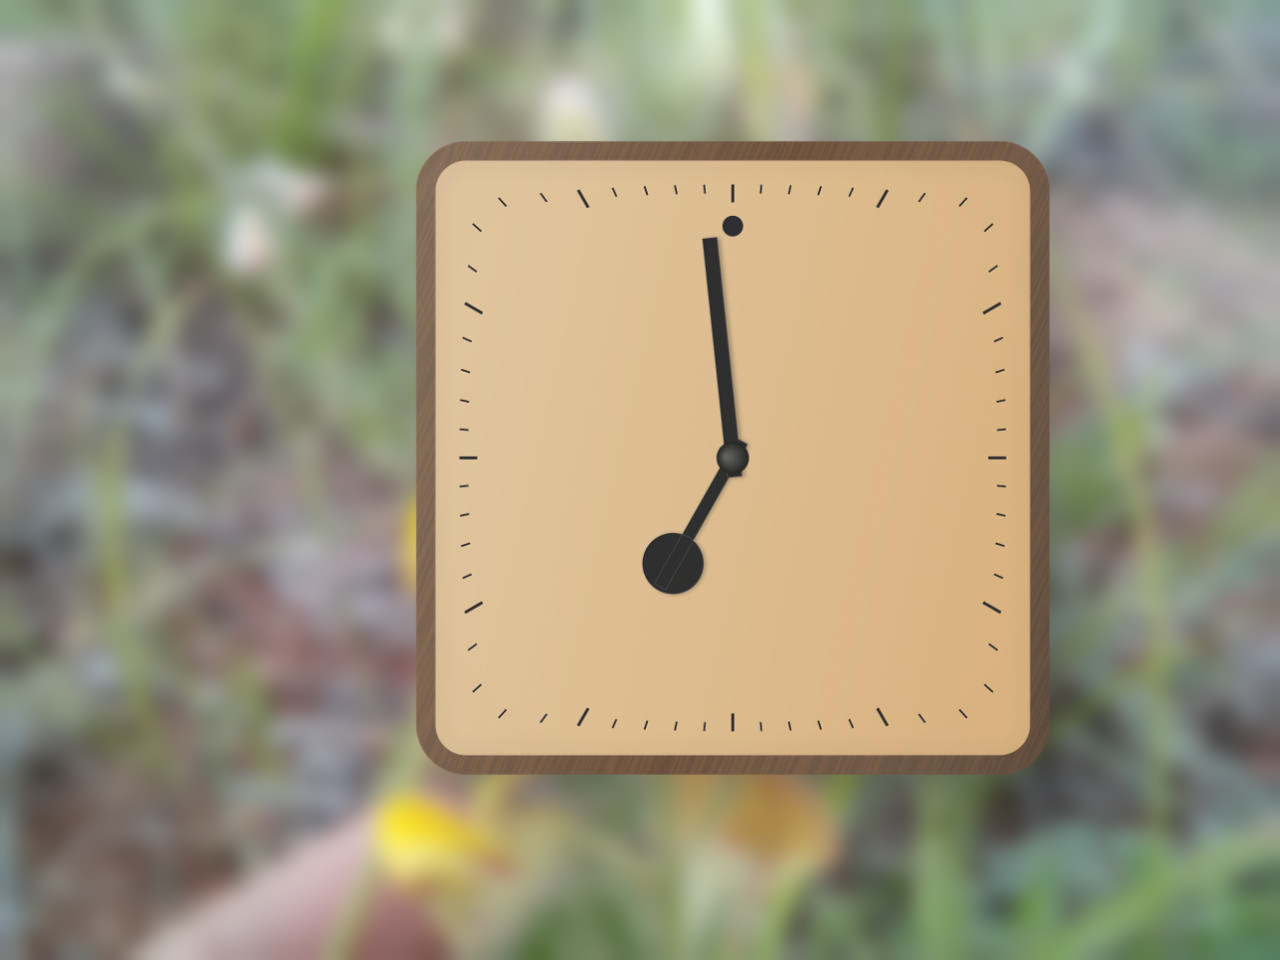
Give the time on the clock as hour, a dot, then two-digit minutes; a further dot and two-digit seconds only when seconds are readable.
6.59
